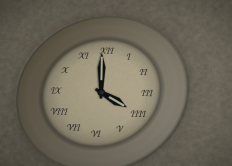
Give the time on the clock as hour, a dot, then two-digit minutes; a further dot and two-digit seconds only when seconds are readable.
3.59
